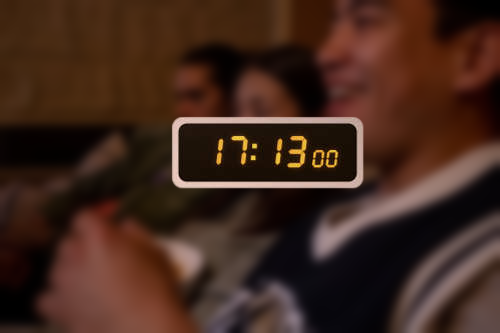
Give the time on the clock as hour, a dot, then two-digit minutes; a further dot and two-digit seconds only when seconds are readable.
17.13.00
